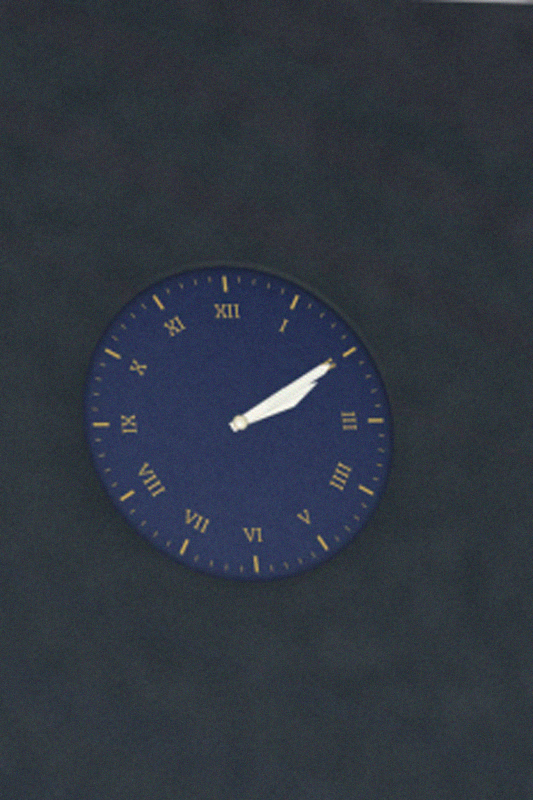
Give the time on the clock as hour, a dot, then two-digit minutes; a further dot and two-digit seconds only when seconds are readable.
2.10
